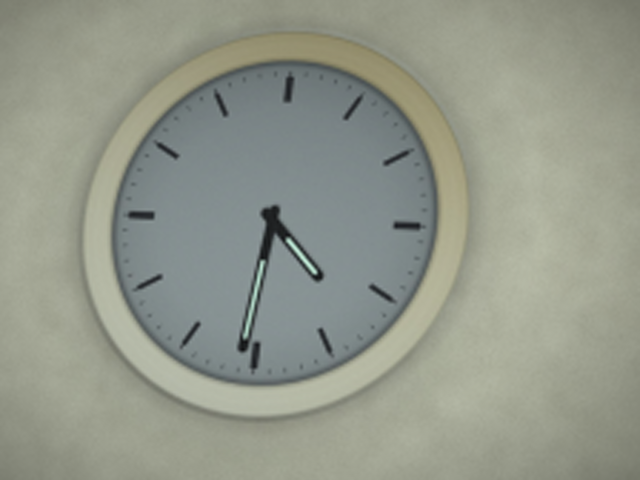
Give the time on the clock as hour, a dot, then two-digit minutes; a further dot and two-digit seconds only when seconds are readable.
4.31
